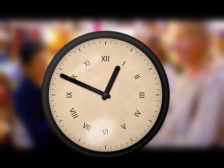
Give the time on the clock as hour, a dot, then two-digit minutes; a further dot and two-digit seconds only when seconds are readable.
12.49
